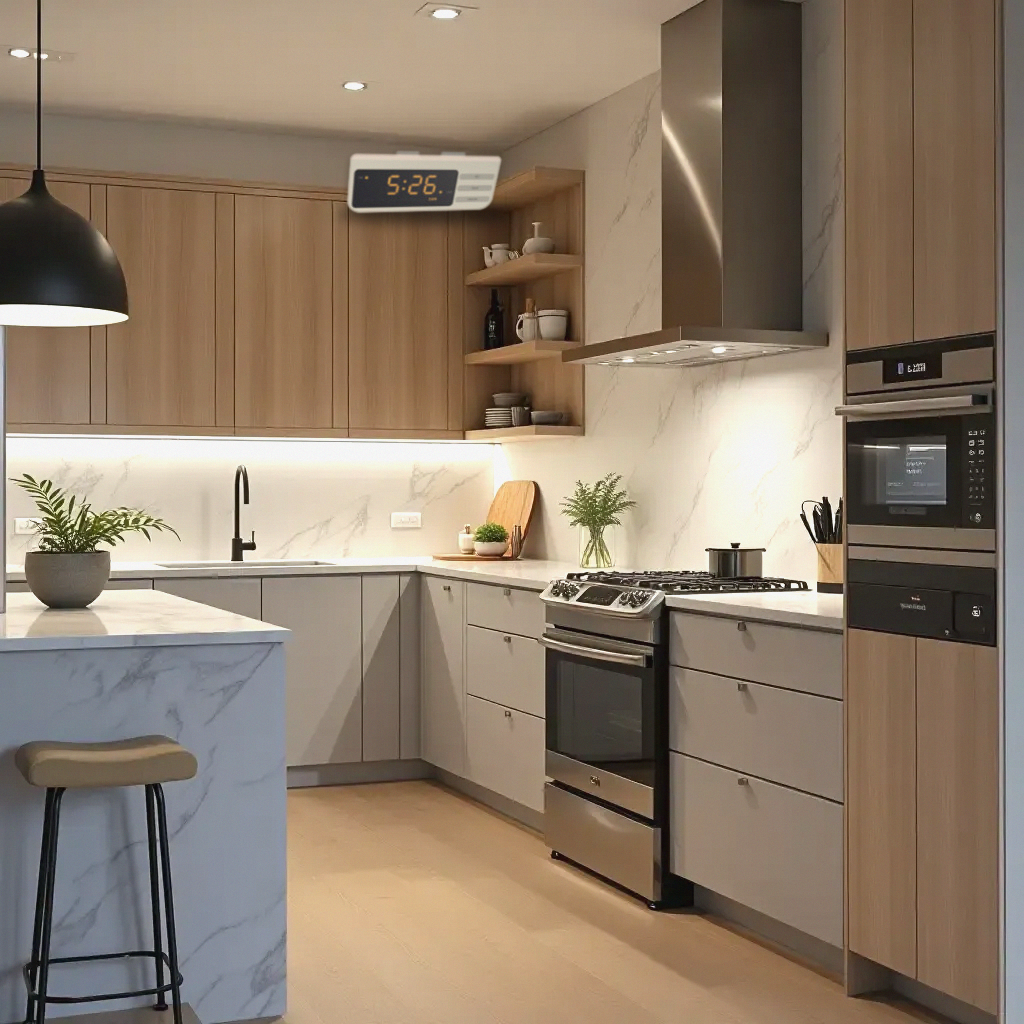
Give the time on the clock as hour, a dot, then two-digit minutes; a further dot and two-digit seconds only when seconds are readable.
5.26
